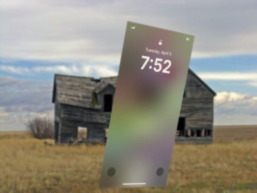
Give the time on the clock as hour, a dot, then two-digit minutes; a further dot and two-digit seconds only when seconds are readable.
7.52
